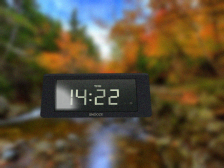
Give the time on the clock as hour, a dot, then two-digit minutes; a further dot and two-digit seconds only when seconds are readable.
14.22
